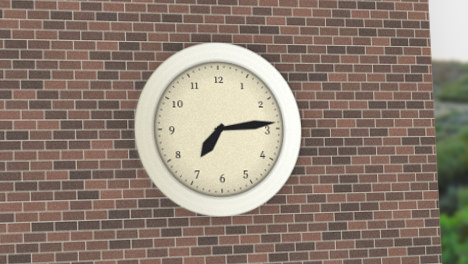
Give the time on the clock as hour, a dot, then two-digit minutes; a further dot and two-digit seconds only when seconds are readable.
7.14
